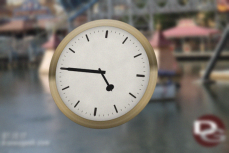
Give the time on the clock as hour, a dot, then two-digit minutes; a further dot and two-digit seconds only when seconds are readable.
4.45
